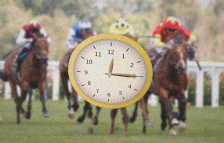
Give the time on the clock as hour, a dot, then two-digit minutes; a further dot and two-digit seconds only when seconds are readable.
12.15
